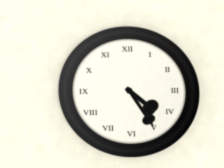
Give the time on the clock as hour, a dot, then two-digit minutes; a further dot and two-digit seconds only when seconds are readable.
4.25
